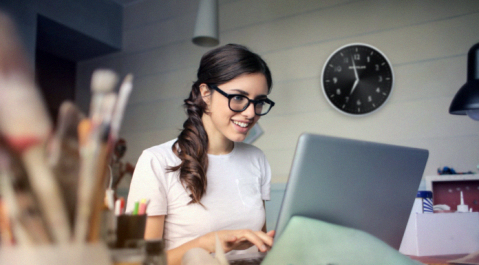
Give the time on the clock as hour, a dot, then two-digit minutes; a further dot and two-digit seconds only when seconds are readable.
6.58
